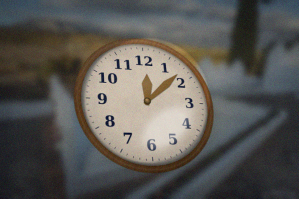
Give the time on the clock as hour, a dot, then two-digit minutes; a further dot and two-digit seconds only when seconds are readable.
12.08
